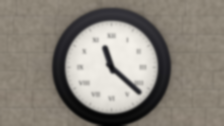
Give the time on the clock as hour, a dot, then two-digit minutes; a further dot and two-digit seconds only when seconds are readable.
11.22
